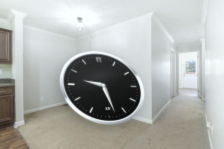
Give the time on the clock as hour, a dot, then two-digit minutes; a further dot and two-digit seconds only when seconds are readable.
9.28
